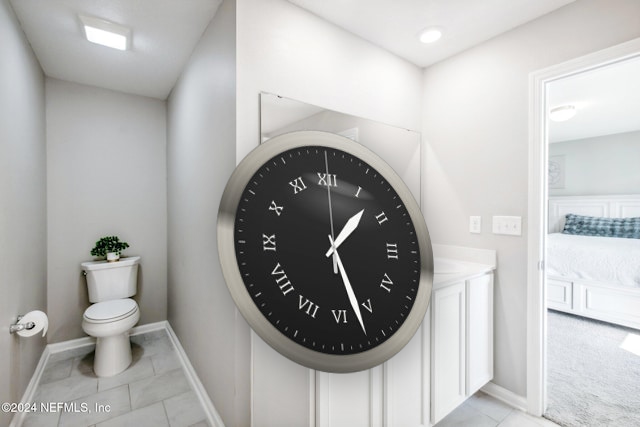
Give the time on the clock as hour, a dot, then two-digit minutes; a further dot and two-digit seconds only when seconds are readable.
1.27.00
